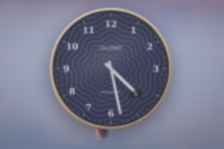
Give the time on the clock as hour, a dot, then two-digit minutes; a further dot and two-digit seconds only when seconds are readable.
4.28
